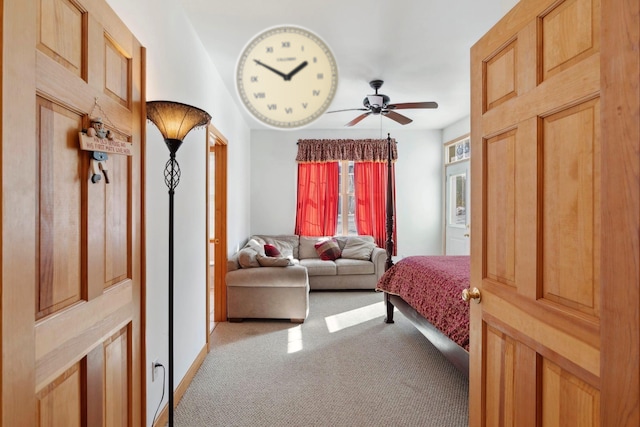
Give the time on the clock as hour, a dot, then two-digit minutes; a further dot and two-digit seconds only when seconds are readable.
1.50
